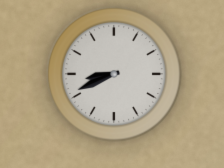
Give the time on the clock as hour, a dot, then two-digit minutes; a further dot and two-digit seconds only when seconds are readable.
8.41
